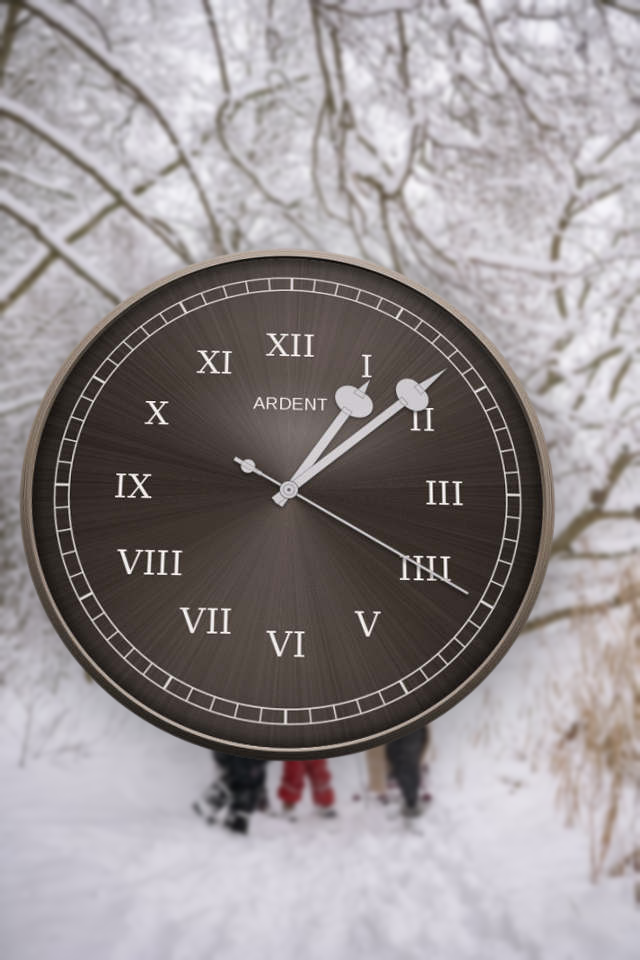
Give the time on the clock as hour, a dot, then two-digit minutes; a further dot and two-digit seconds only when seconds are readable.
1.08.20
